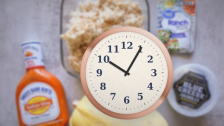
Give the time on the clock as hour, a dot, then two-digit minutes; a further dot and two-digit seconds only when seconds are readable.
10.05
